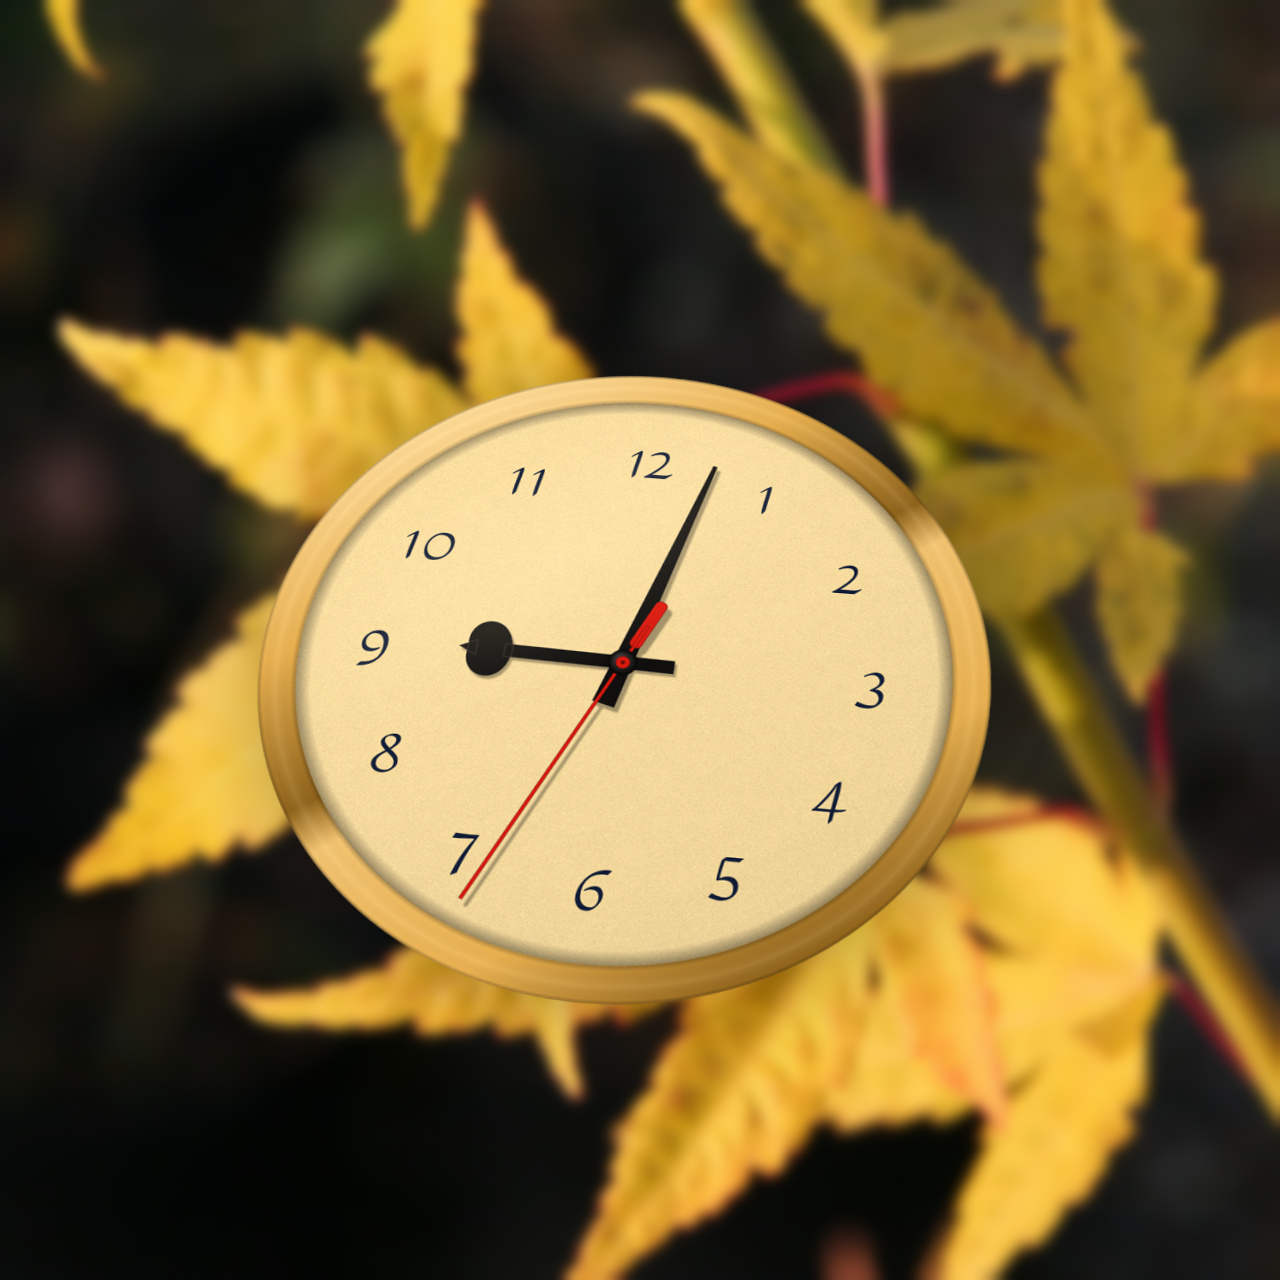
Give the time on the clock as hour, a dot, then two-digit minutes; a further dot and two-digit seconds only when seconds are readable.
9.02.34
